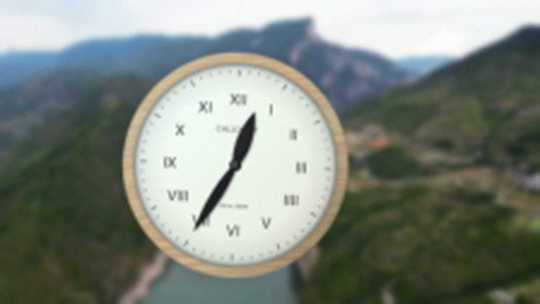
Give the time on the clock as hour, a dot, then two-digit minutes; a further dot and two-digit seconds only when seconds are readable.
12.35
